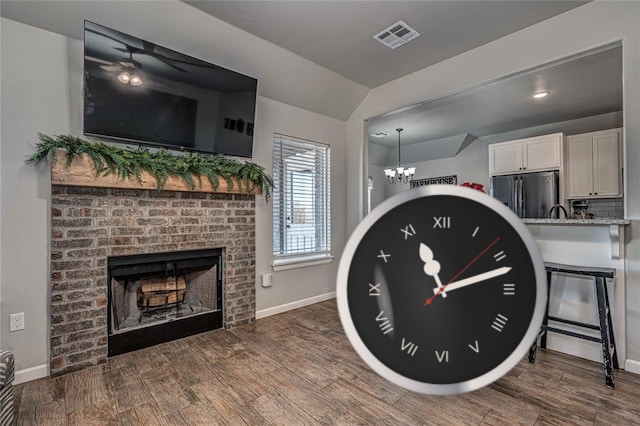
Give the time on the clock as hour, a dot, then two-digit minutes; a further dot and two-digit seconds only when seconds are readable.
11.12.08
